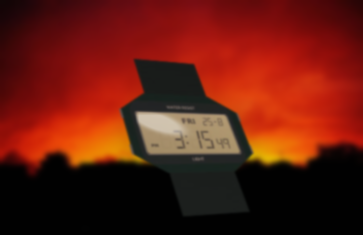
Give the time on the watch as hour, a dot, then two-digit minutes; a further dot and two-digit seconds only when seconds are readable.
3.15
